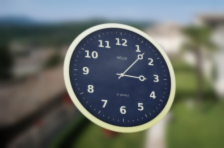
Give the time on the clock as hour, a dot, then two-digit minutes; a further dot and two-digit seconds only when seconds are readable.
3.07
